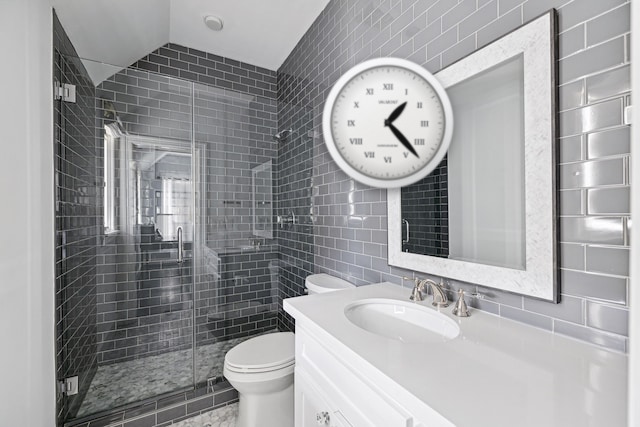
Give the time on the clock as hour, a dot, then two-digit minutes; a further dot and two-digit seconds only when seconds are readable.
1.23
